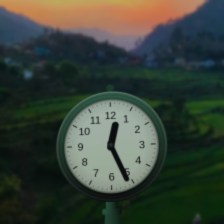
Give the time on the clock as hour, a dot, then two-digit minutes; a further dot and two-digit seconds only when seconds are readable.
12.26
